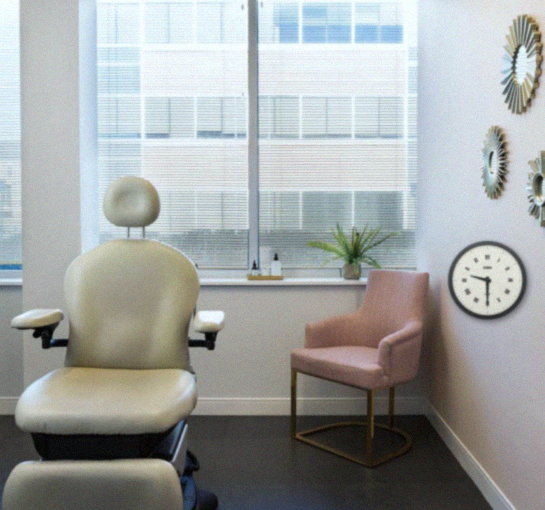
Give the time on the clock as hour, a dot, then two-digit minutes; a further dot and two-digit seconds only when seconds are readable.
9.30
